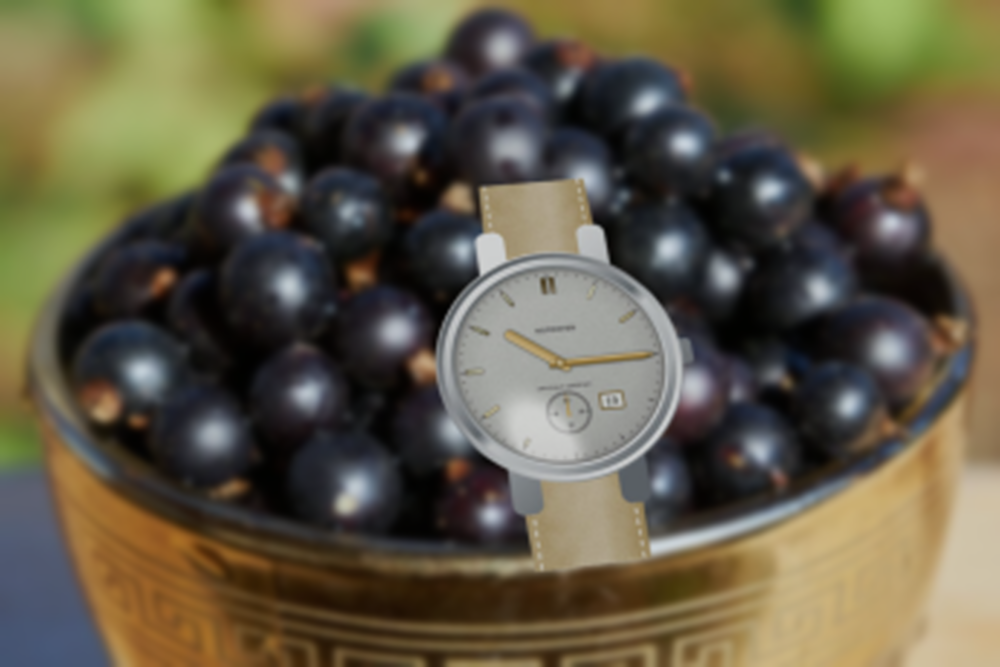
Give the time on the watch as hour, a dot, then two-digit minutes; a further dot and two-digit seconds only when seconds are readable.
10.15
